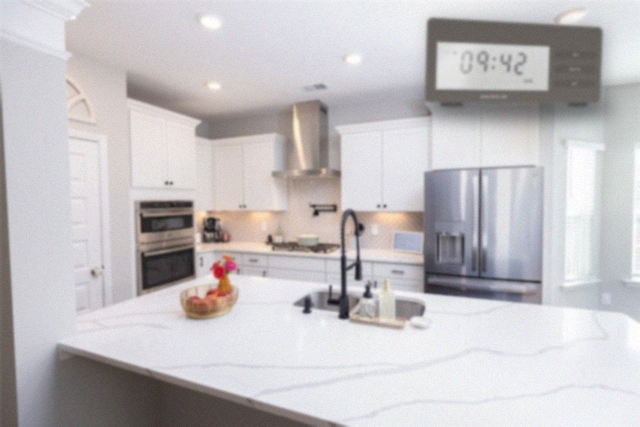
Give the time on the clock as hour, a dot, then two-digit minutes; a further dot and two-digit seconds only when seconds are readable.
9.42
